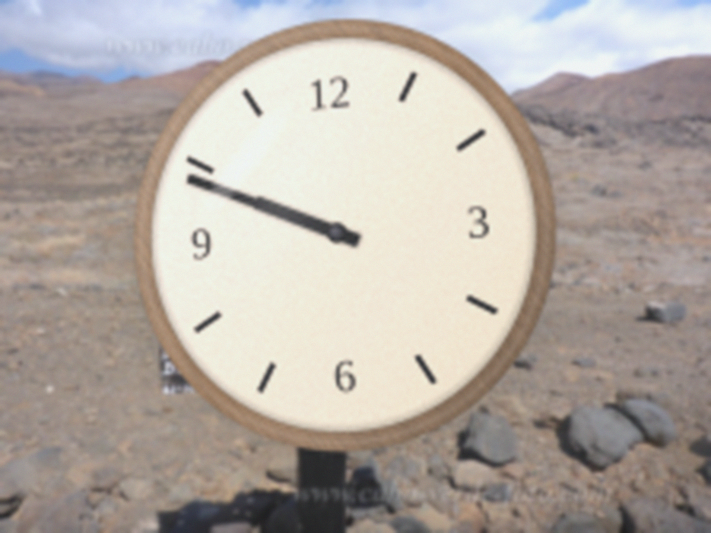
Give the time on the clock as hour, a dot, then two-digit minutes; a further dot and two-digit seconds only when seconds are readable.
9.49
